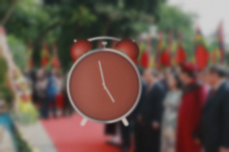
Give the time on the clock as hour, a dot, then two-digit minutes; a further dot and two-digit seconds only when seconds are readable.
4.58
